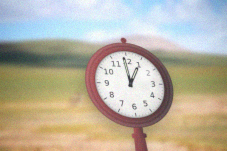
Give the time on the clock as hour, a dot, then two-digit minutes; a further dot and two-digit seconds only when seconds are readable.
12.59
